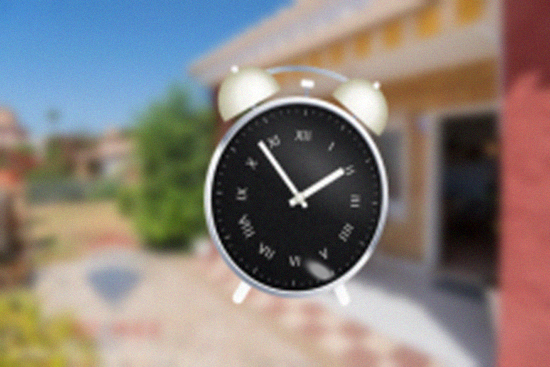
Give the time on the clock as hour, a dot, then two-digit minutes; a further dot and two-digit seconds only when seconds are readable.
1.53
